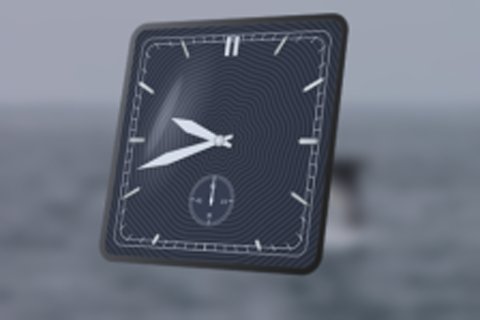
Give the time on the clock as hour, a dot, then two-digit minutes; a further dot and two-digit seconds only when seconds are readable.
9.42
